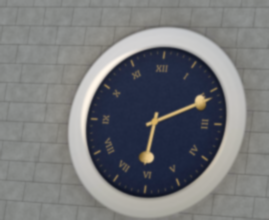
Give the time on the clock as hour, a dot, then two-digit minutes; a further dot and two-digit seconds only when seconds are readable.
6.11
